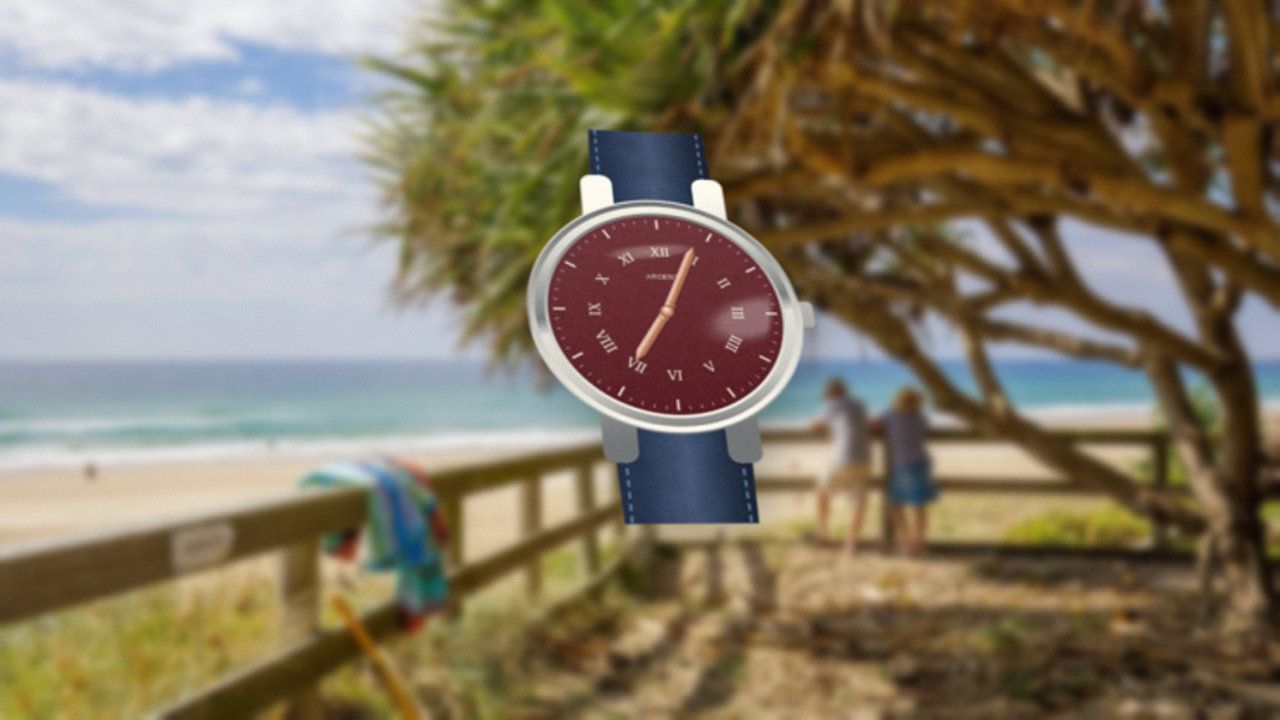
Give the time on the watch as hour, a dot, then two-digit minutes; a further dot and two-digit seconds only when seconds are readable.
7.04
